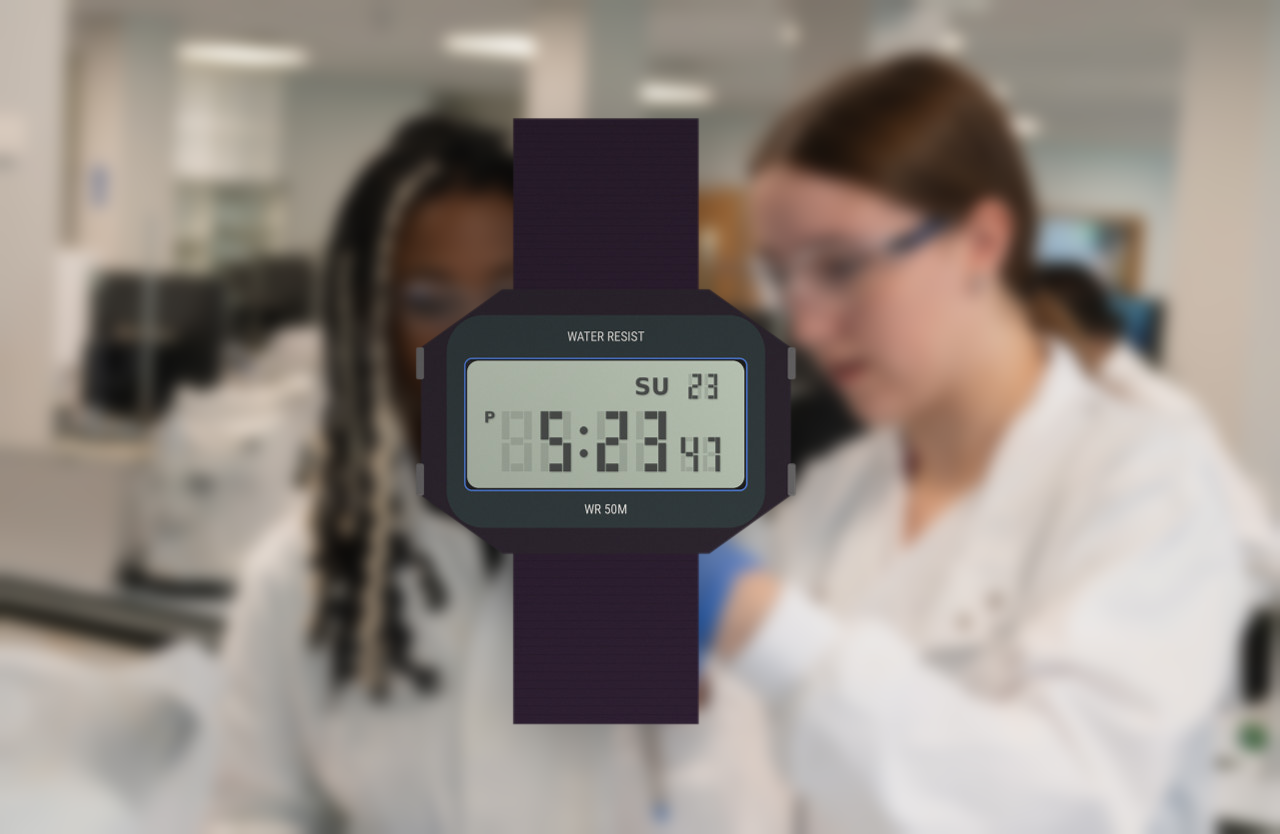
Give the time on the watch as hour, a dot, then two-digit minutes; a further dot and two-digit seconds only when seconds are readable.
5.23.47
